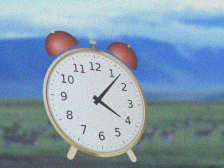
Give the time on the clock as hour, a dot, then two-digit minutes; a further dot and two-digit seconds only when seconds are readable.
4.07
